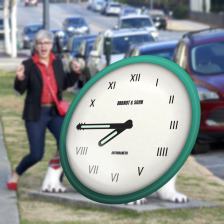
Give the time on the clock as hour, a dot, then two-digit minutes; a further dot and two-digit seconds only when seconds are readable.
7.45
